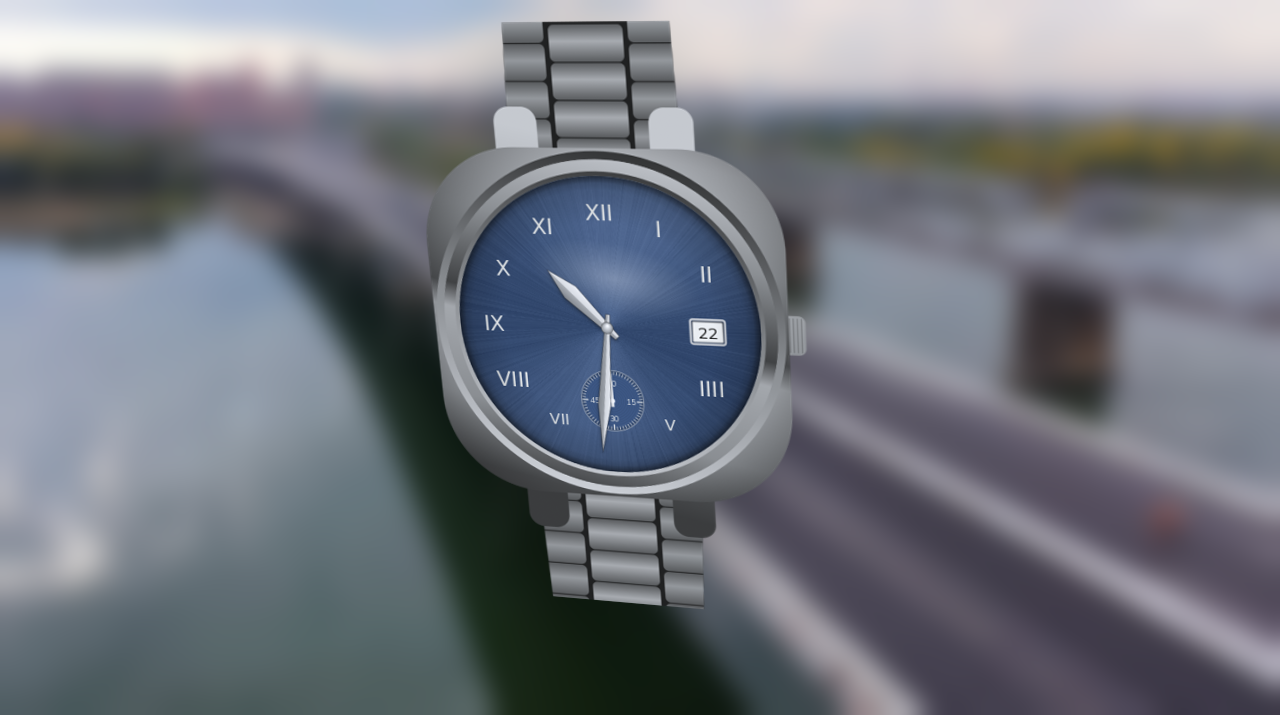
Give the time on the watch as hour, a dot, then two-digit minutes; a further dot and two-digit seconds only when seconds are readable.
10.31
